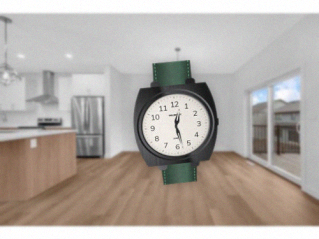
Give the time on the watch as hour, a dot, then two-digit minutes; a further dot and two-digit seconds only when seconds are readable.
12.28
